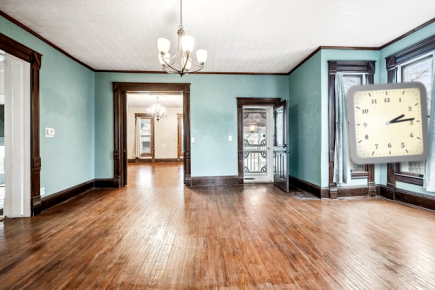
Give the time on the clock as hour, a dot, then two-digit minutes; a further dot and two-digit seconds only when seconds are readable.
2.14
